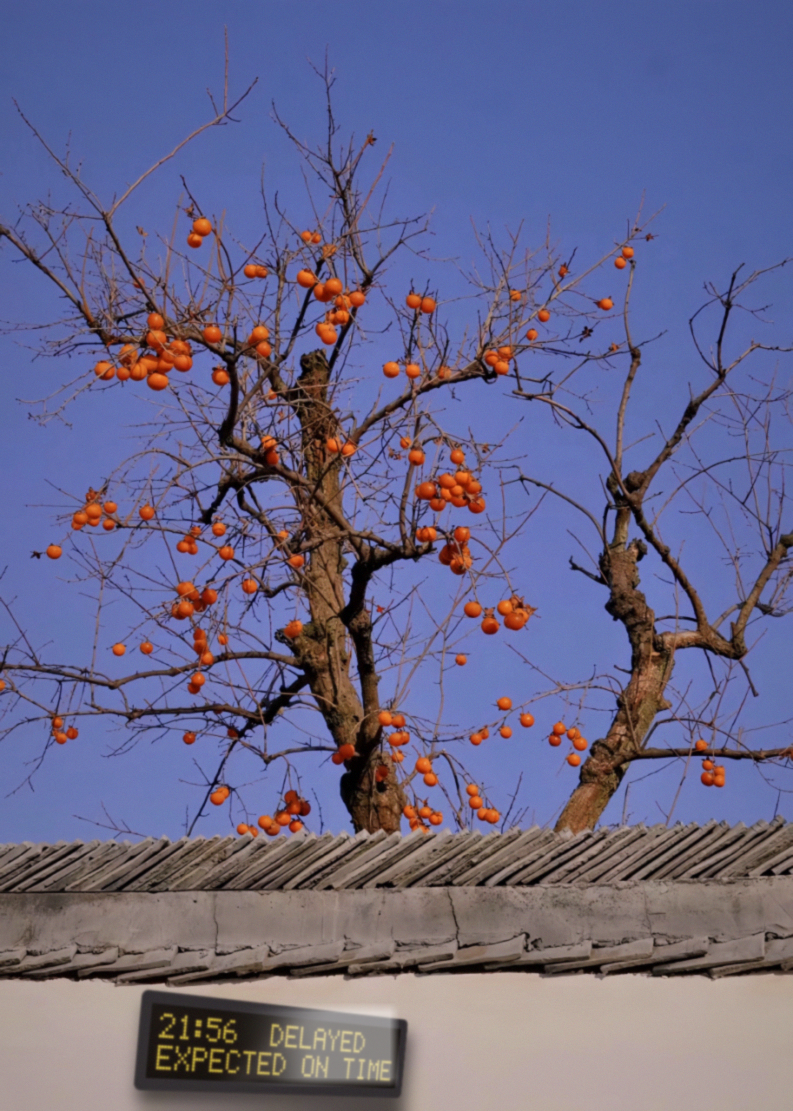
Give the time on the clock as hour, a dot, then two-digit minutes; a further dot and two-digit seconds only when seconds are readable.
21.56
